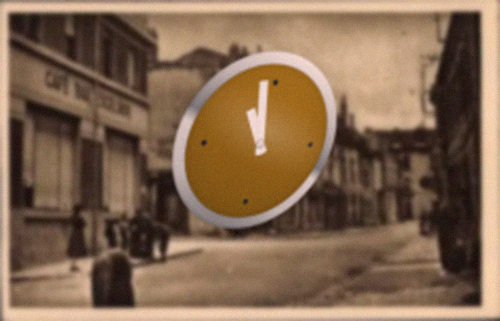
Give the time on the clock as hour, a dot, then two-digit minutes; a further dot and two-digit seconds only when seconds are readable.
10.58
